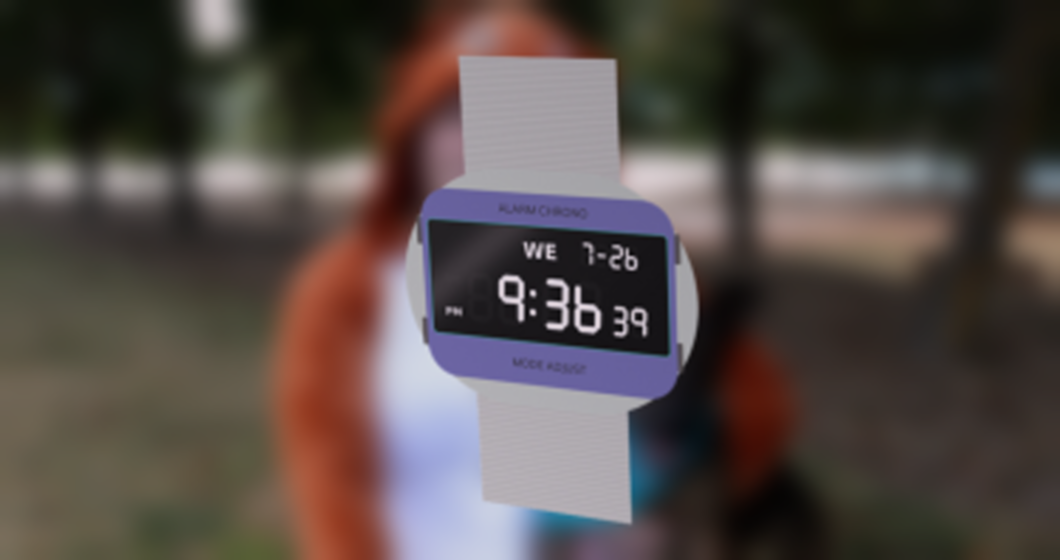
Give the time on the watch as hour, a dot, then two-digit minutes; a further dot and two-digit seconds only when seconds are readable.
9.36.39
